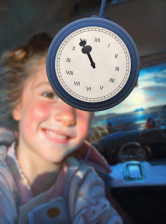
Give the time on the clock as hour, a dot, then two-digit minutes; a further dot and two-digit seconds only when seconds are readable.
10.54
